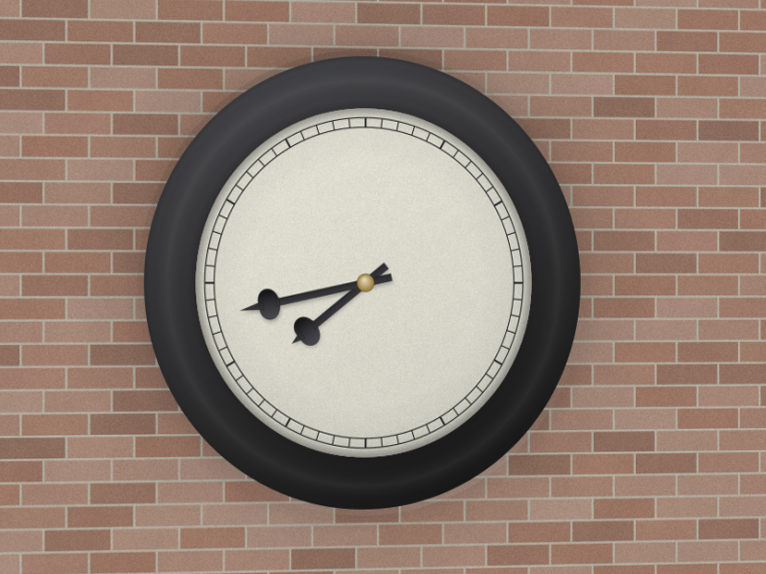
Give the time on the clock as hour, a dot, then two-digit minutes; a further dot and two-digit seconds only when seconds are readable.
7.43
